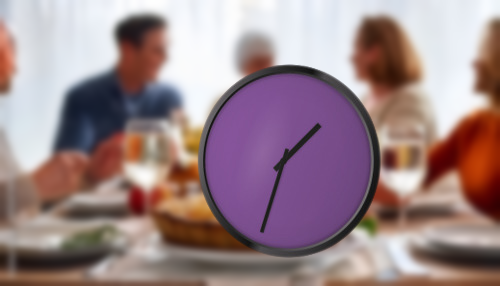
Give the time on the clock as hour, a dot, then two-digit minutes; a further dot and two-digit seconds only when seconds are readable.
1.33
